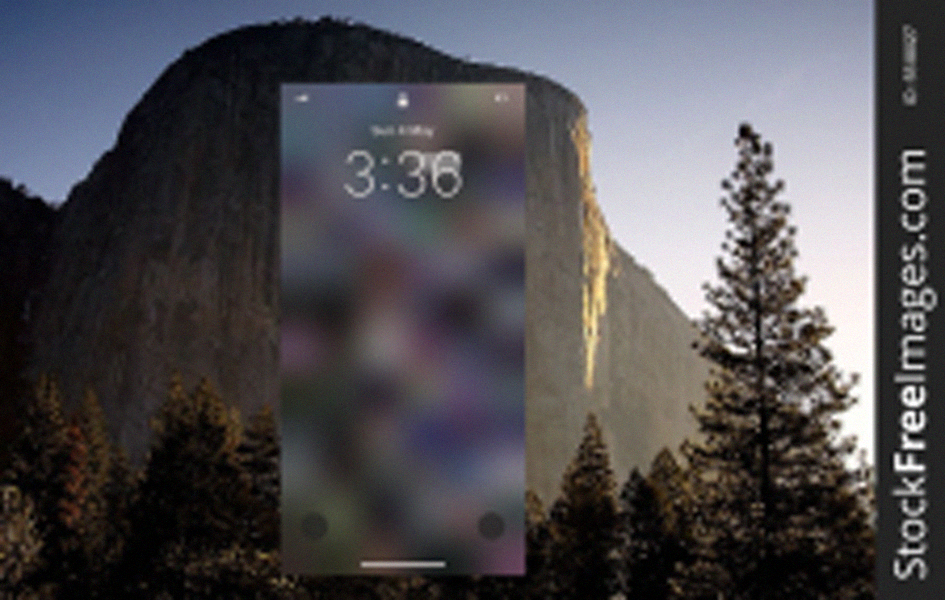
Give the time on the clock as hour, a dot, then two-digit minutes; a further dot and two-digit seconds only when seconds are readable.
3.36
